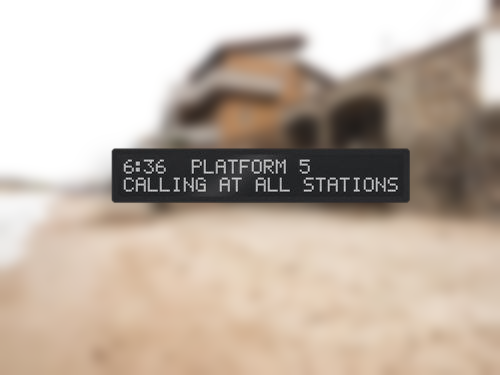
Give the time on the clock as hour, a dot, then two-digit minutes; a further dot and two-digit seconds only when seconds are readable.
6.36
